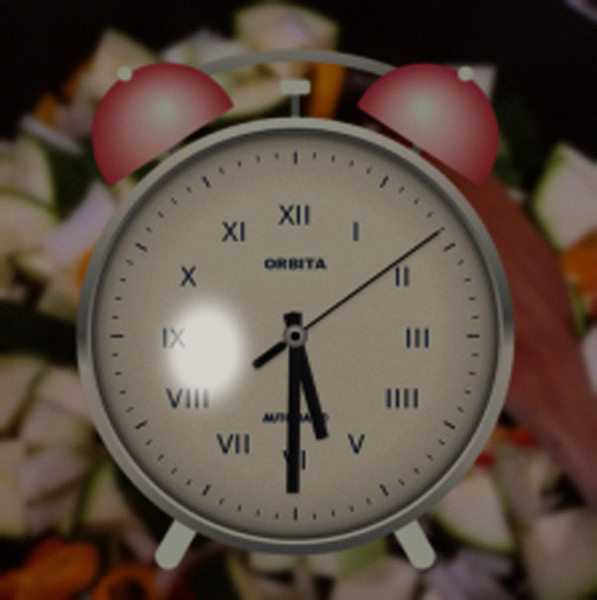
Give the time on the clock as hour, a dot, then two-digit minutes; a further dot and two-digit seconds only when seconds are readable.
5.30.09
